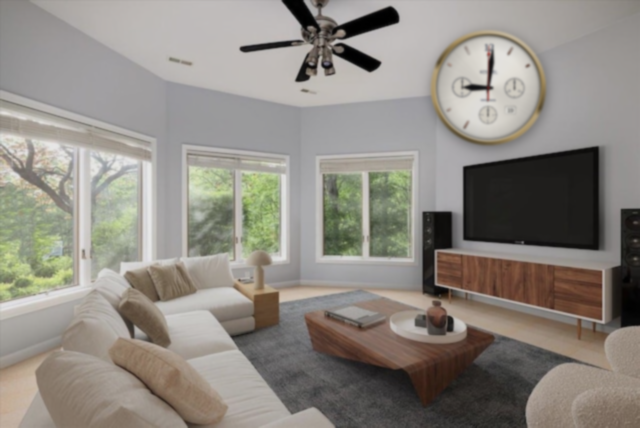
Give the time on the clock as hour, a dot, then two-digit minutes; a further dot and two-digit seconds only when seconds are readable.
9.01
